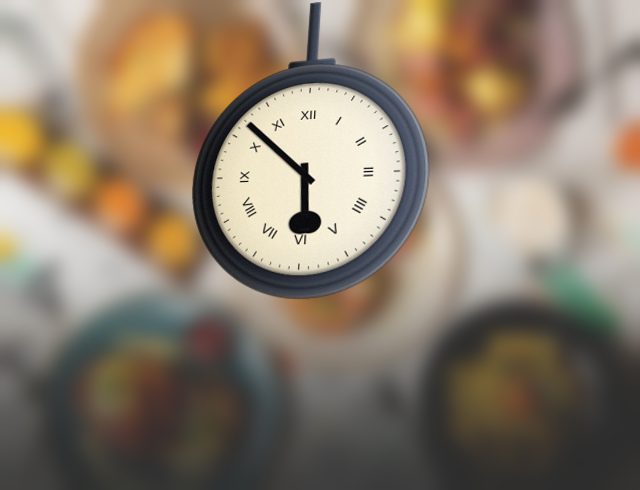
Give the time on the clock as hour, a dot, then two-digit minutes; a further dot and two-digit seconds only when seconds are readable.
5.52
